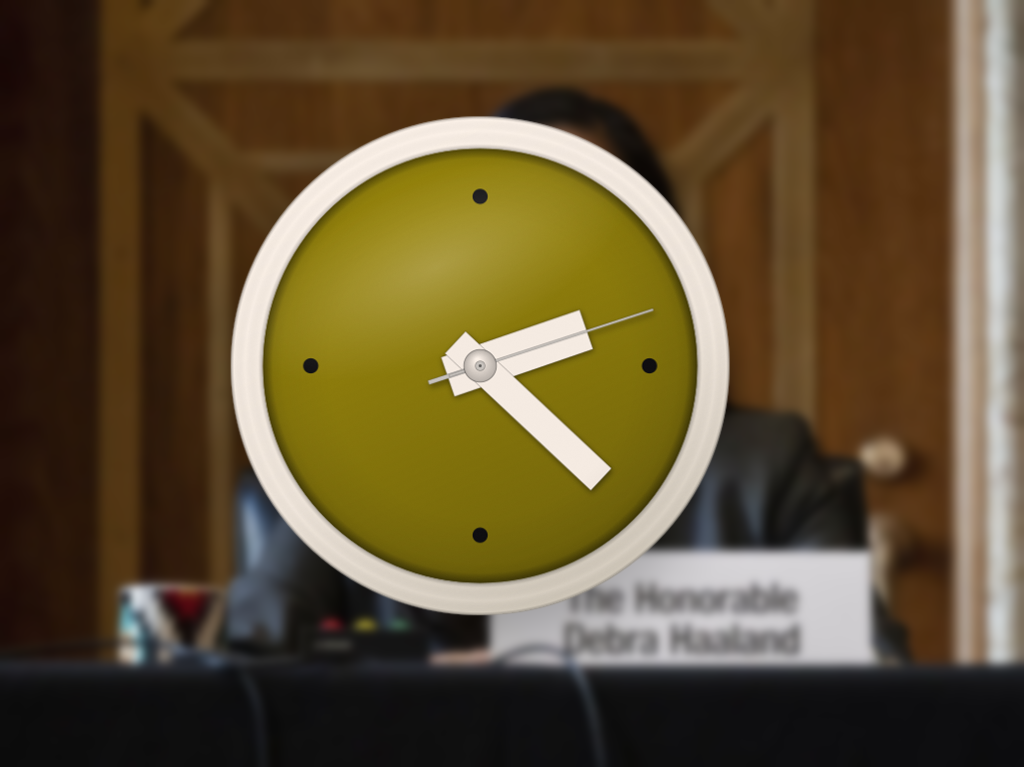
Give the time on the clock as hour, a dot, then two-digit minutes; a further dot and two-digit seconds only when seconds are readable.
2.22.12
